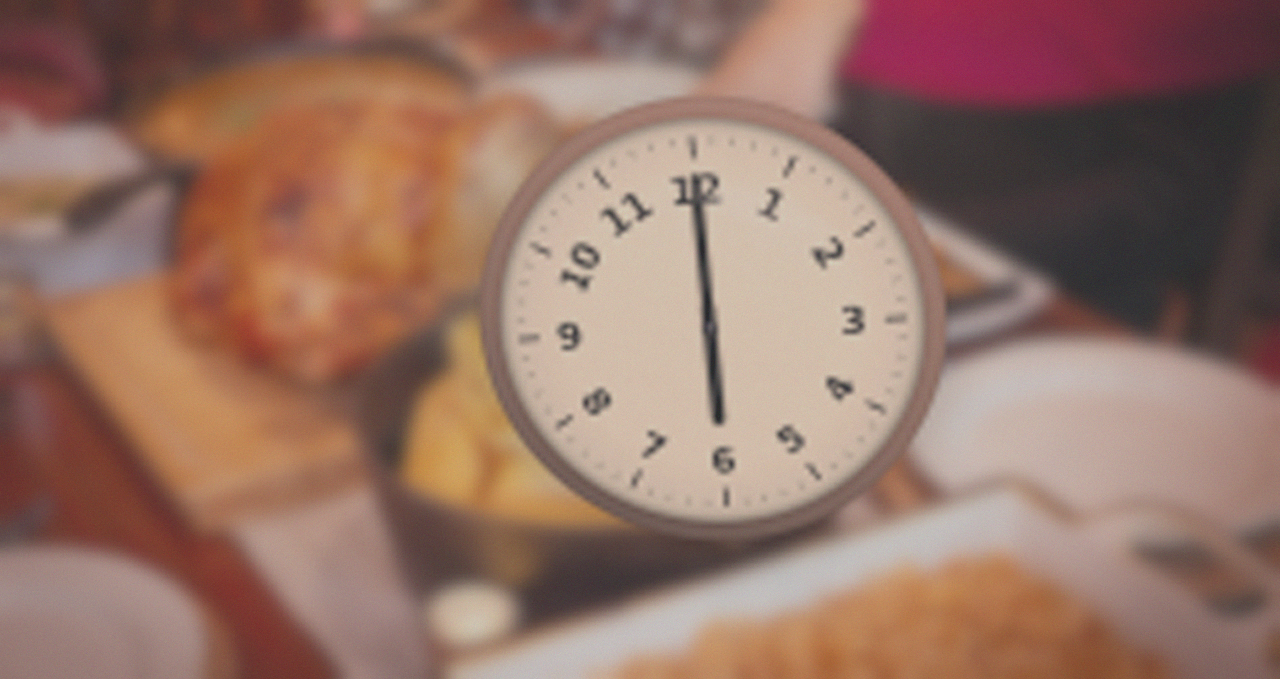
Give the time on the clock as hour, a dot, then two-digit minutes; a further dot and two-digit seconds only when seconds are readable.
6.00
